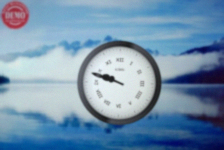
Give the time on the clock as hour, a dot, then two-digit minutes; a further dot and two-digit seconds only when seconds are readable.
9.48
